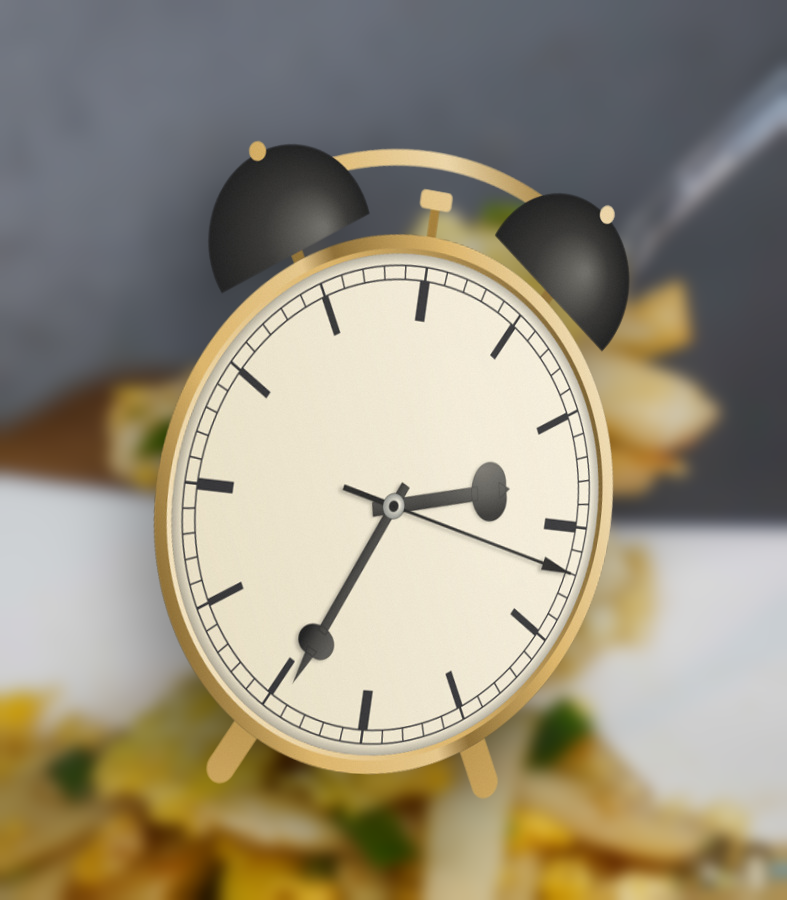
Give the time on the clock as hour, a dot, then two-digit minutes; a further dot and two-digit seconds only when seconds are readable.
2.34.17
